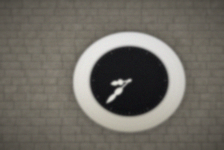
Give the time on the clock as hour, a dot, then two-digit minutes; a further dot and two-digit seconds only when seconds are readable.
8.37
